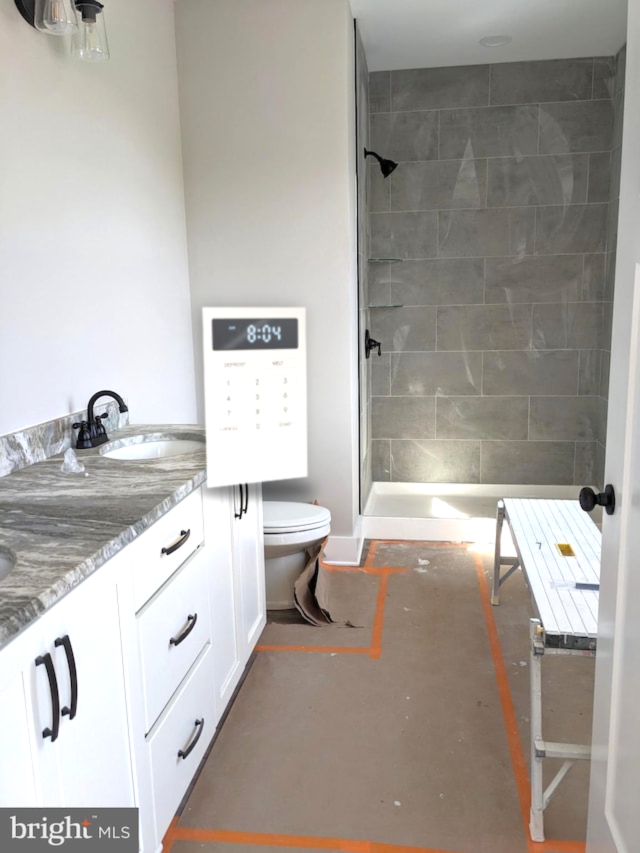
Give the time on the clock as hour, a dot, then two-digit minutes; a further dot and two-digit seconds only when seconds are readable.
8.04
